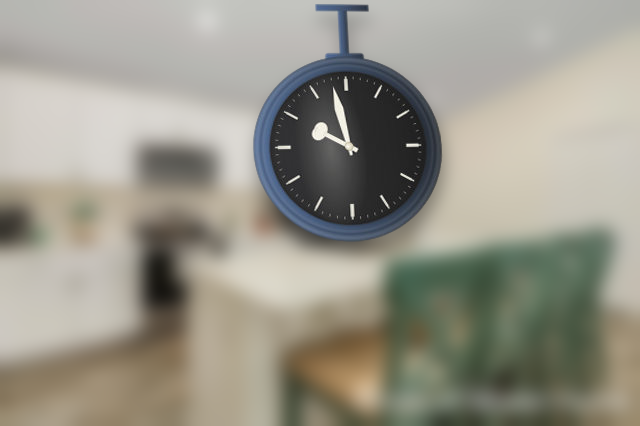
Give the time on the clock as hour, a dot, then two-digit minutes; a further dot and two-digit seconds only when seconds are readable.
9.58
